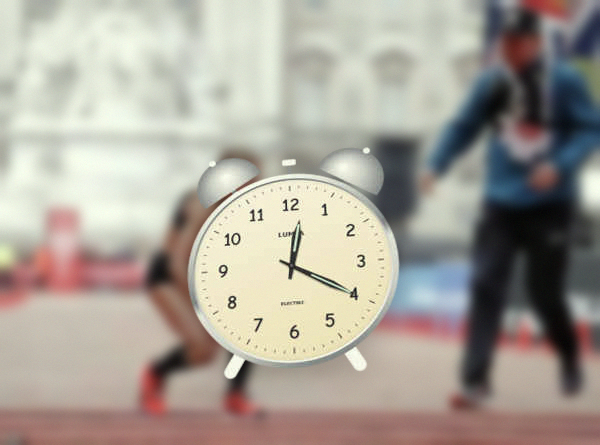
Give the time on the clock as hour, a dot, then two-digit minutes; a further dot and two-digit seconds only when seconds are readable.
12.20
